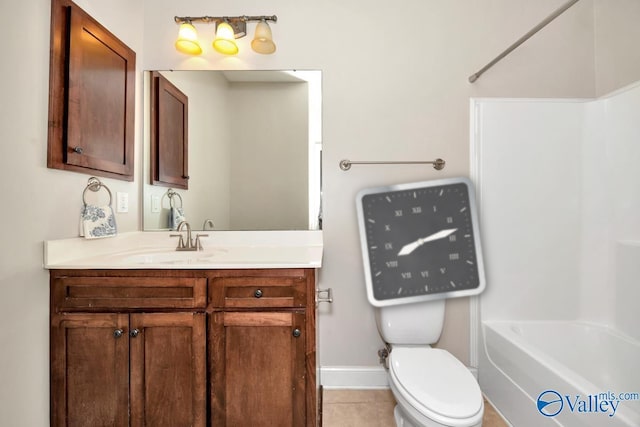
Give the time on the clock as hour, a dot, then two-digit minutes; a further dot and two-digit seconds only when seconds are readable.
8.13
